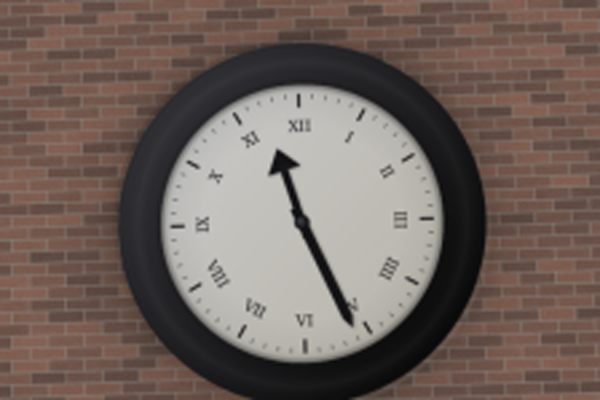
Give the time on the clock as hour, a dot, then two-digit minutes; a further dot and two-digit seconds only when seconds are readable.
11.26
